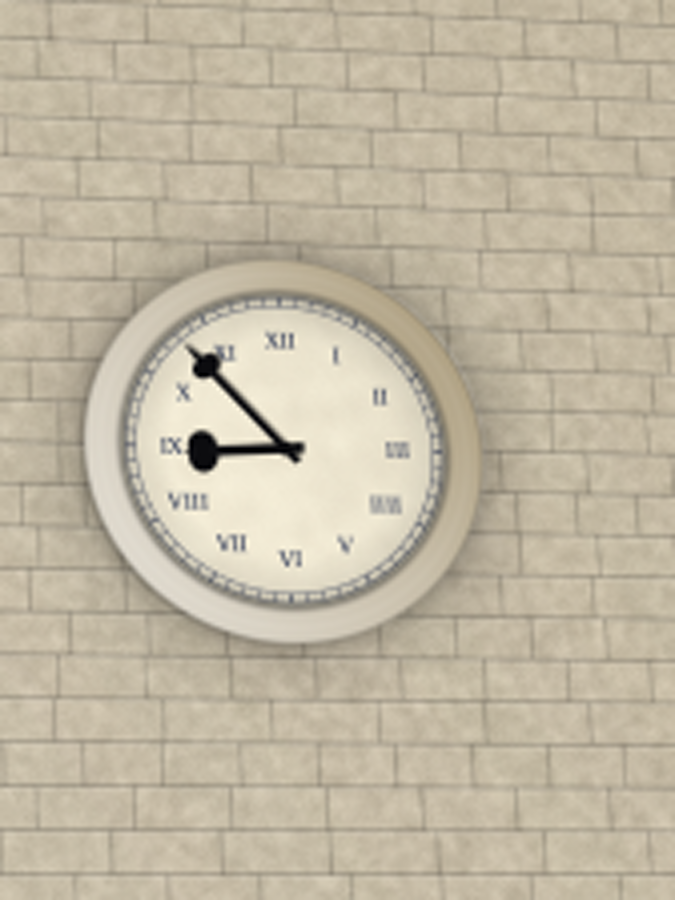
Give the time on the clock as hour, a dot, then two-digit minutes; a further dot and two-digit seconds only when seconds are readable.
8.53
